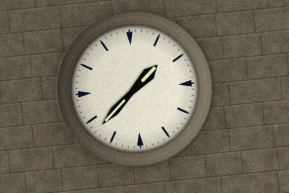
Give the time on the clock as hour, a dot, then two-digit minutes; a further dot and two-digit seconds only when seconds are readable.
1.38
